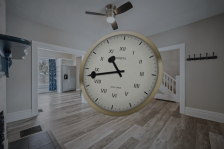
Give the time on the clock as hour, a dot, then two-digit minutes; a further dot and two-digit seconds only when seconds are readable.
10.43
